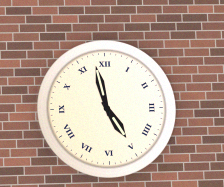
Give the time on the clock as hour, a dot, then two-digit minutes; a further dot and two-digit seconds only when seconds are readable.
4.58
